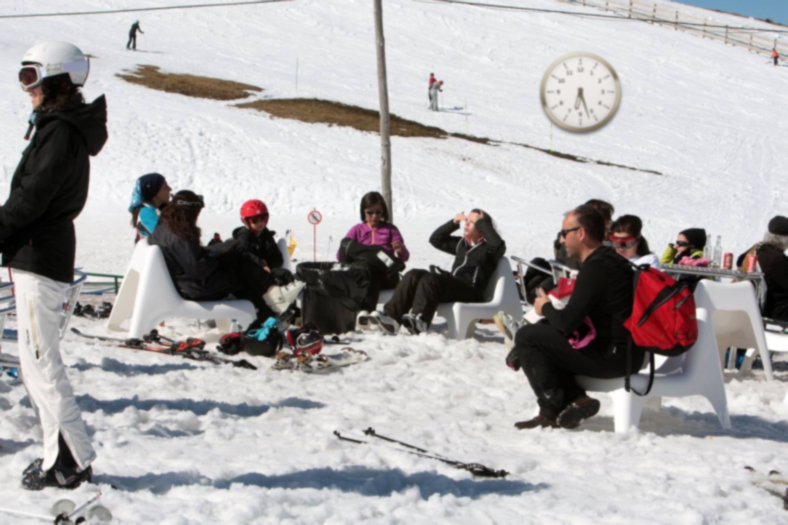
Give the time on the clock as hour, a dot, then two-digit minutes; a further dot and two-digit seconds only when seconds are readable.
6.27
